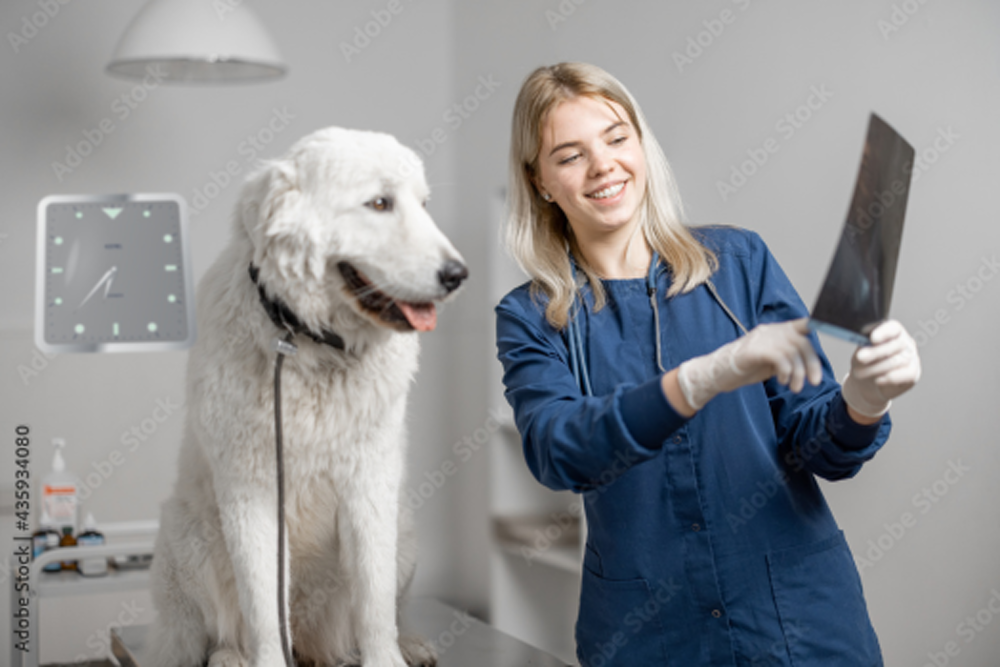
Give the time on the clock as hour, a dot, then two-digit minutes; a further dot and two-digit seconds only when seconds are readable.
6.37
